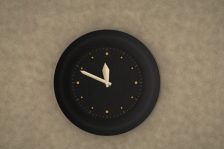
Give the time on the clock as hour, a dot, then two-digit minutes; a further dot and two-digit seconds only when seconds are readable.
11.49
